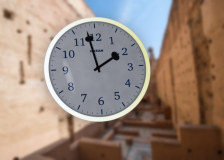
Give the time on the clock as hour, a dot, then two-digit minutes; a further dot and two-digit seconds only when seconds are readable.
1.58
